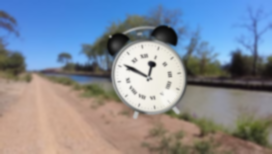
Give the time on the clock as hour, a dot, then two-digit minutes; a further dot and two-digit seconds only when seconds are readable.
12.51
